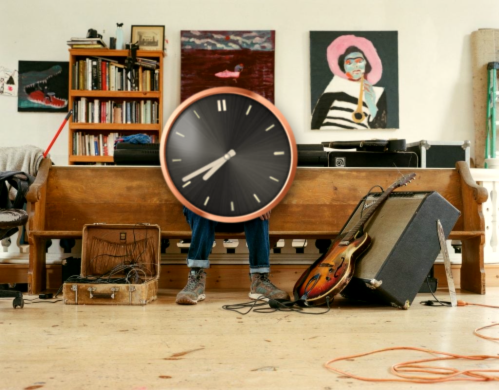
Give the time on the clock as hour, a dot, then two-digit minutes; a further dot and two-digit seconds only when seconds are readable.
7.41
